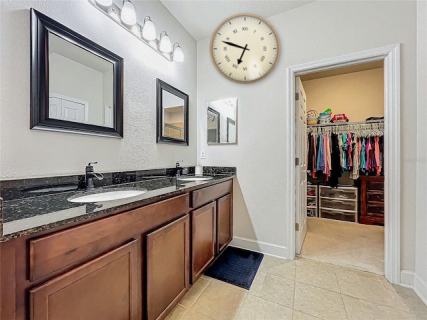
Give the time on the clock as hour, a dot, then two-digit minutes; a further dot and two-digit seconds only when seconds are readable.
6.48
